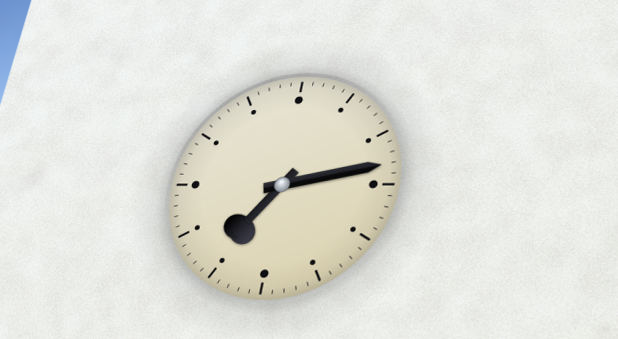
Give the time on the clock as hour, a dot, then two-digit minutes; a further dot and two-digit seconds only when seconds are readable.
7.13
